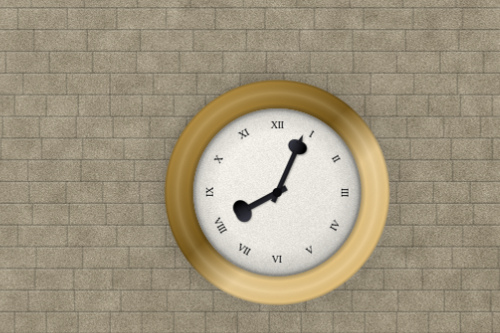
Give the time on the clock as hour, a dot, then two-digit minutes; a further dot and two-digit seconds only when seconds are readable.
8.04
